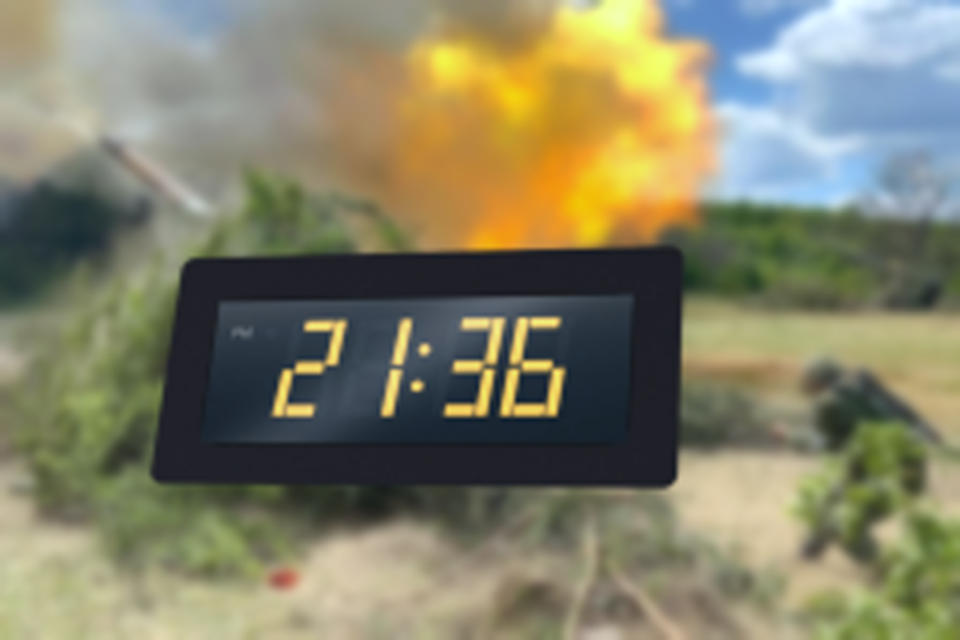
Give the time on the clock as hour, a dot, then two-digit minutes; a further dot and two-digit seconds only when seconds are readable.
21.36
